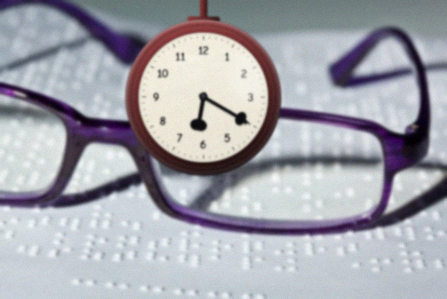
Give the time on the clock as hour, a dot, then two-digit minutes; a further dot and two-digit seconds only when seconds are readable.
6.20
